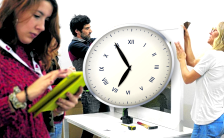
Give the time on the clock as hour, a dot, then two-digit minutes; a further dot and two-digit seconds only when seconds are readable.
6.55
